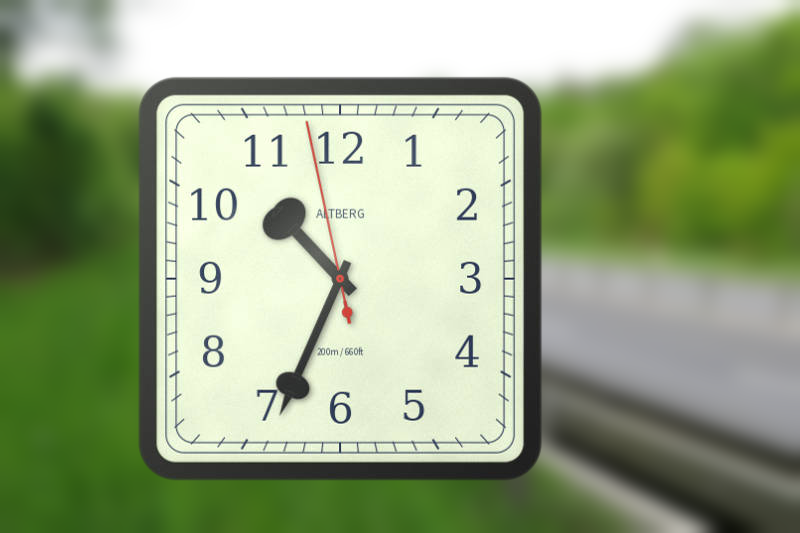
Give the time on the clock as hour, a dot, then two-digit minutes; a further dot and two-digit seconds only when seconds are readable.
10.33.58
